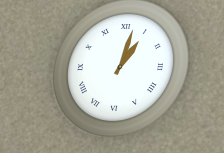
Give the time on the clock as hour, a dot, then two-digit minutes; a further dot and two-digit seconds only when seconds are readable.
1.02
